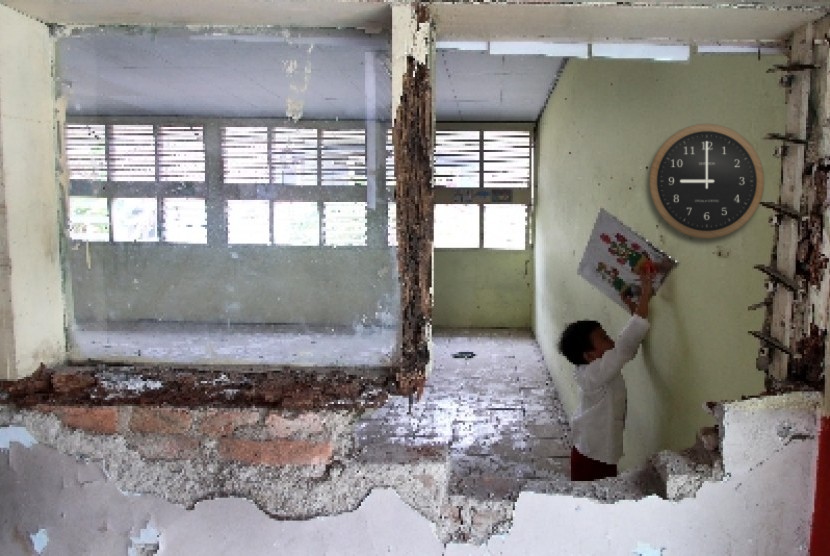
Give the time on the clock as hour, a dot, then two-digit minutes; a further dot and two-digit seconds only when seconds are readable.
9.00
